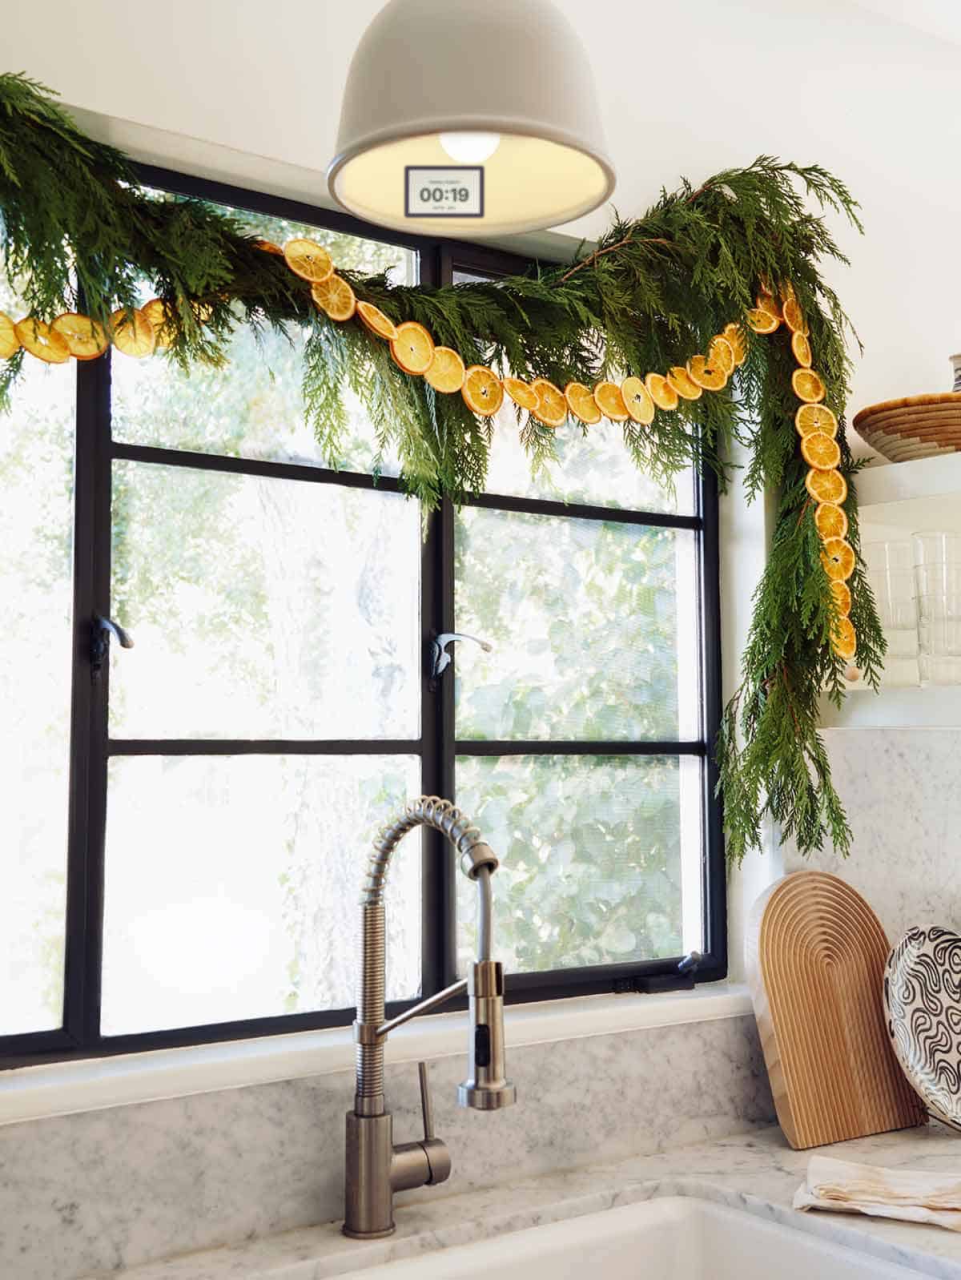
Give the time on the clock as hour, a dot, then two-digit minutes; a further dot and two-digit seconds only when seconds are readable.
0.19
